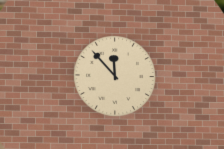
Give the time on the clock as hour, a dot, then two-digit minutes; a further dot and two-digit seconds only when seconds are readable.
11.53
